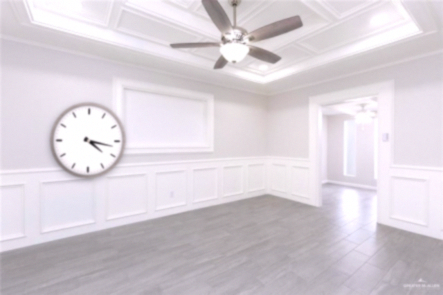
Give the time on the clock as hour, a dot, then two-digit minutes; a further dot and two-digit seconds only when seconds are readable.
4.17
